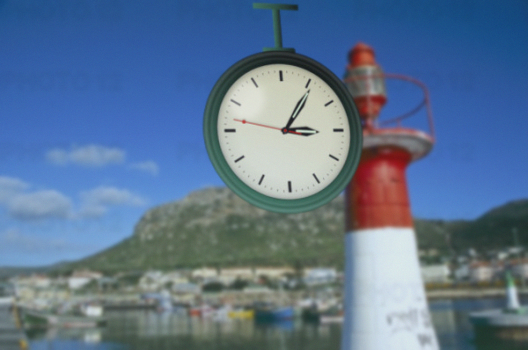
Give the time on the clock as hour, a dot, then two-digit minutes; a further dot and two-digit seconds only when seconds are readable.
3.05.47
